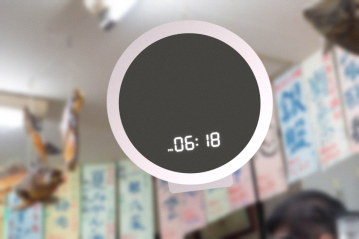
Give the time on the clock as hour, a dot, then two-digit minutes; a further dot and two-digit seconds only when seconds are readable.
6.18
